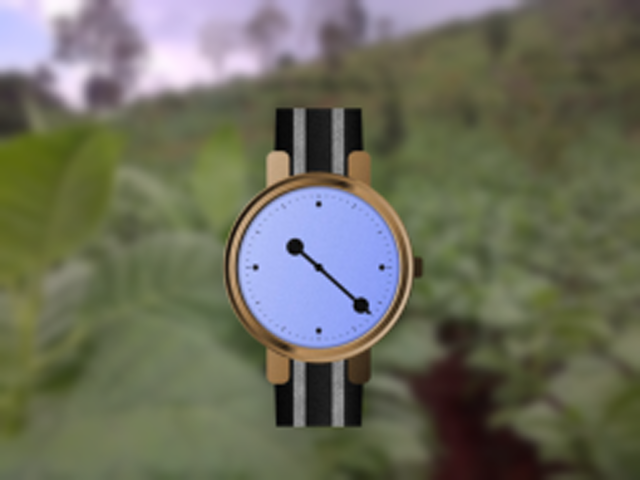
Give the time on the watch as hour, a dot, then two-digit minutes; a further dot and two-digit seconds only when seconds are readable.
10.22
